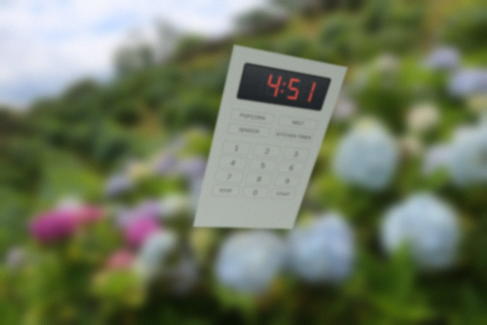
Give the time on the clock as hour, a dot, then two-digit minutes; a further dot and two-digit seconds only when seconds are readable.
4.51
